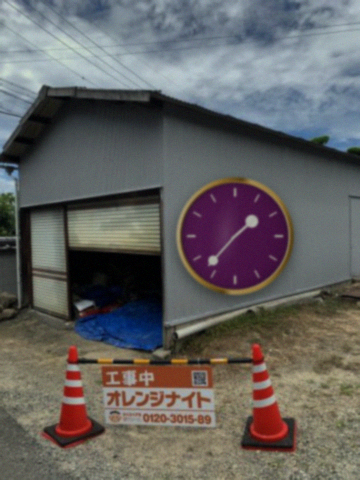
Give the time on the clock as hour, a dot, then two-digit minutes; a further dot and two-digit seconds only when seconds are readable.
1.37
